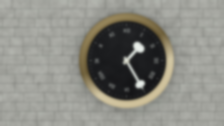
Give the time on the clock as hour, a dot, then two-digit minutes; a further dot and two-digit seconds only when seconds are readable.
1.25
